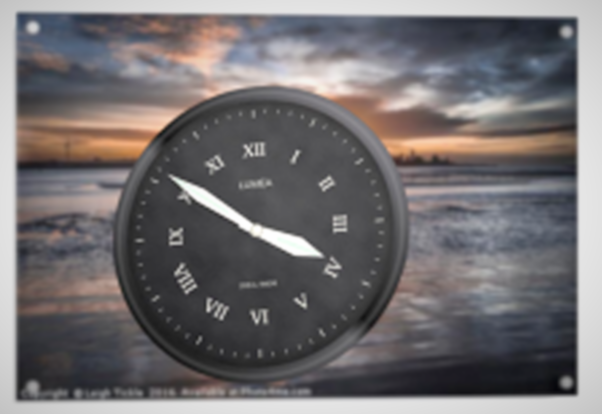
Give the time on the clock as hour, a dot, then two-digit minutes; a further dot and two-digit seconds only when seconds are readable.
3.51
